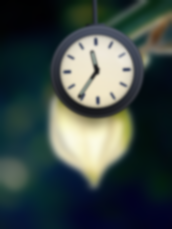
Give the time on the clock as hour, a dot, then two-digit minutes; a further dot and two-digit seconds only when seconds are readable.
11.36
